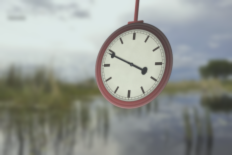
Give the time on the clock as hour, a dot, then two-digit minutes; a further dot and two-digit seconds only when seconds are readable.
3.49
